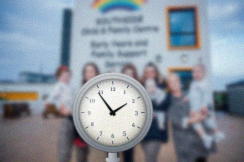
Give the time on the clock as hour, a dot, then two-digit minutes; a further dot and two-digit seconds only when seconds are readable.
1.54
